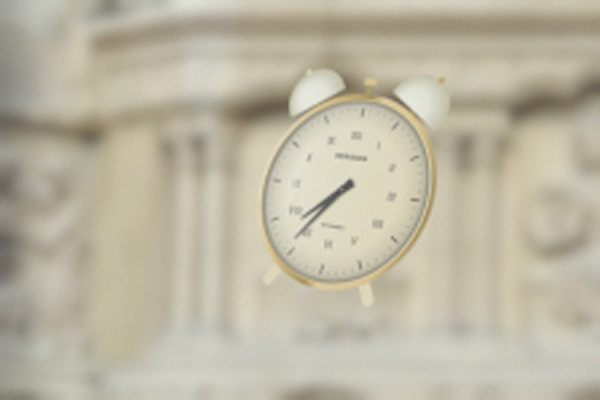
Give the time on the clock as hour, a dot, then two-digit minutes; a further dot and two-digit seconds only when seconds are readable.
7.36
